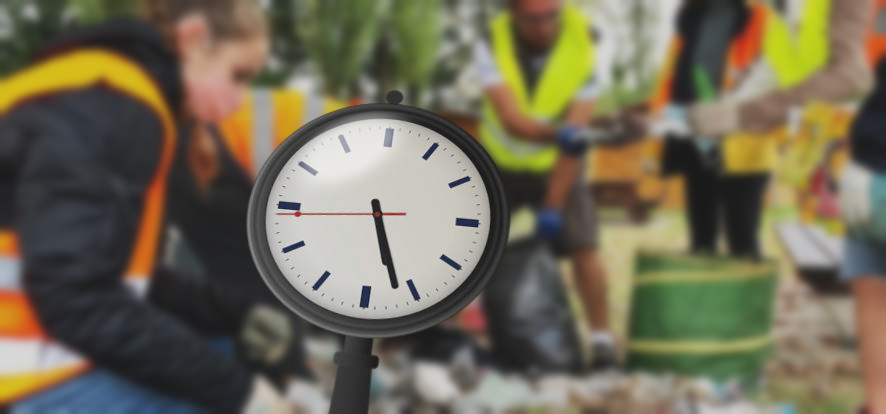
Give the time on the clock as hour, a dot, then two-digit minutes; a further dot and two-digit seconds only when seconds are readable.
5.26.44
